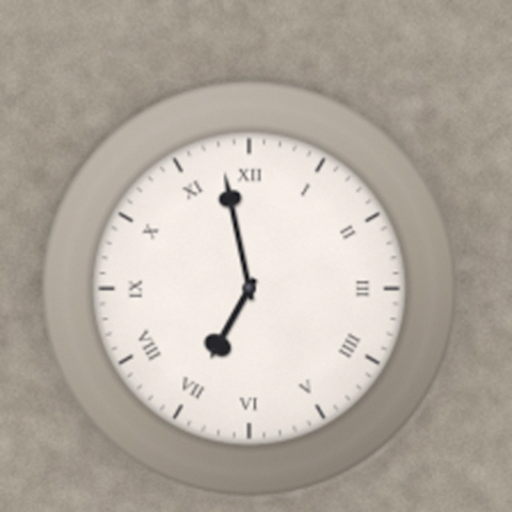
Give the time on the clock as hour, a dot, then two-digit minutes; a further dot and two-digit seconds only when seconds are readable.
6.58
